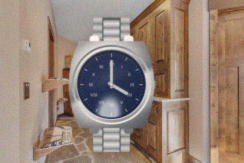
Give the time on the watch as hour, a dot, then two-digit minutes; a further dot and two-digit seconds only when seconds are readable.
4.00
